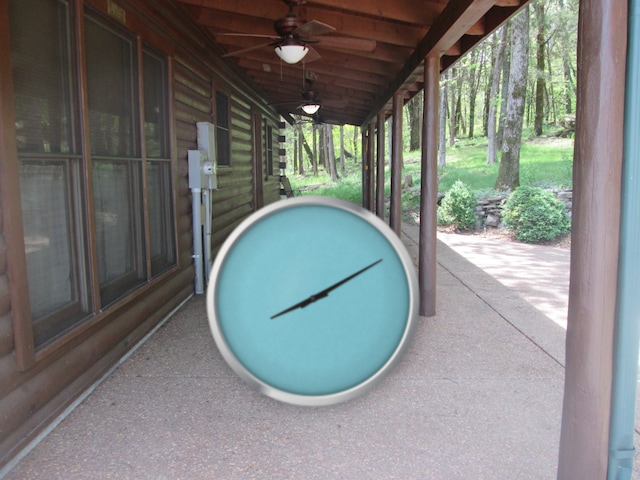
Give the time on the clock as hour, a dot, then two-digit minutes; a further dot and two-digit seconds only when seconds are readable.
8.10
